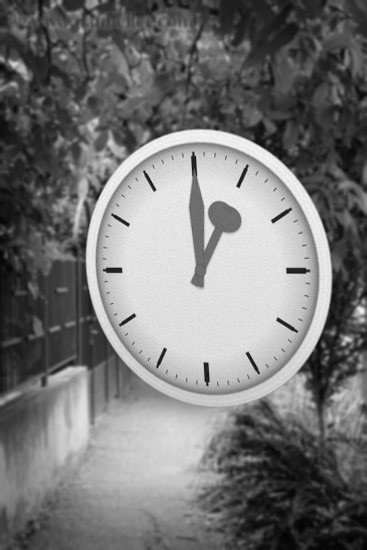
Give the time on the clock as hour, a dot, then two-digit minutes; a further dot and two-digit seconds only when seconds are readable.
1.00
